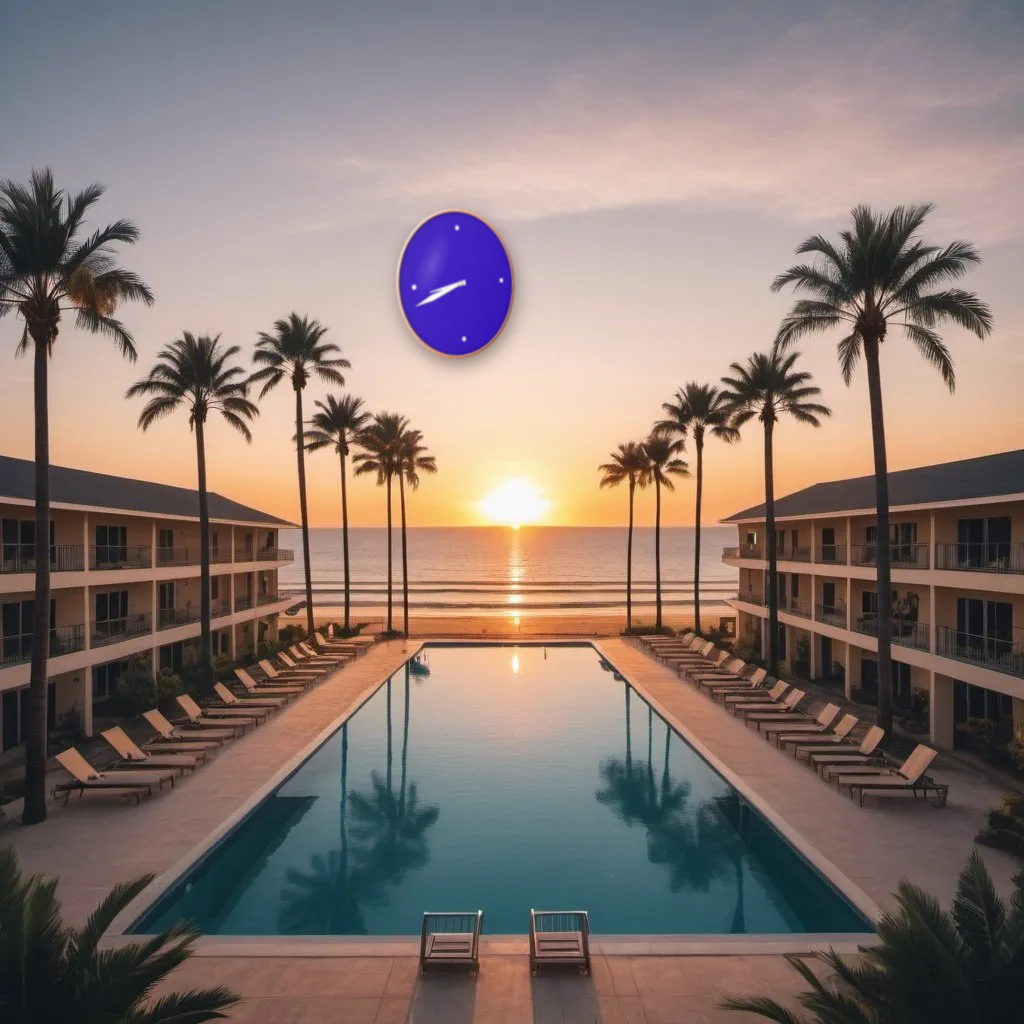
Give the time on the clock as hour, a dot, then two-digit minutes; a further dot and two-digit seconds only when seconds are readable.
8.42
